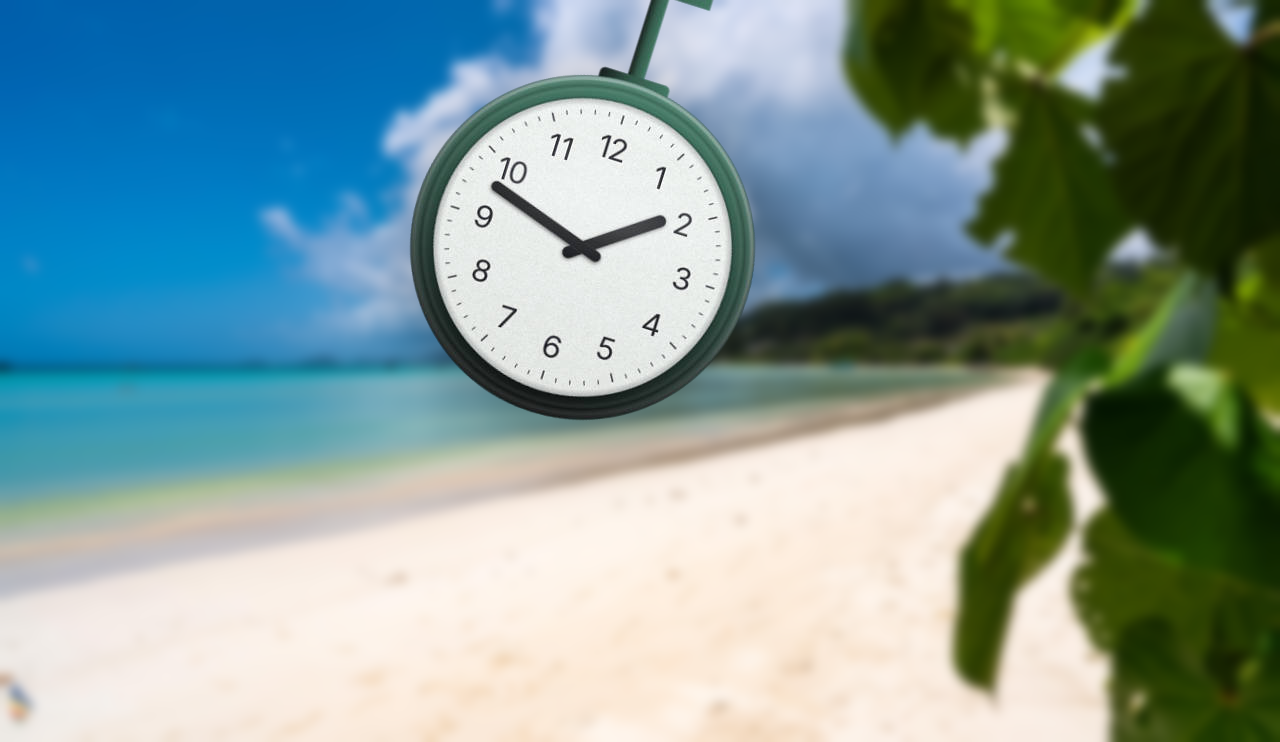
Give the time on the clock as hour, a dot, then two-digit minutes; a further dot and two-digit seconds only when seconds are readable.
1.48
